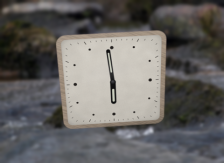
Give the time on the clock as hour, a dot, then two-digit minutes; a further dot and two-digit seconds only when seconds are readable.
5.59
